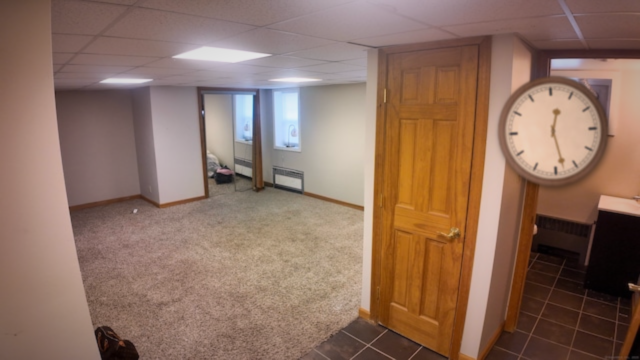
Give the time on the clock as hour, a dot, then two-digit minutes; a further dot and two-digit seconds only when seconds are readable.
12.28
